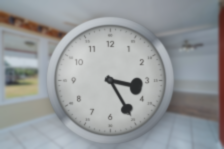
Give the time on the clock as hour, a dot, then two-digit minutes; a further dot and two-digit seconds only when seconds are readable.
3.25
